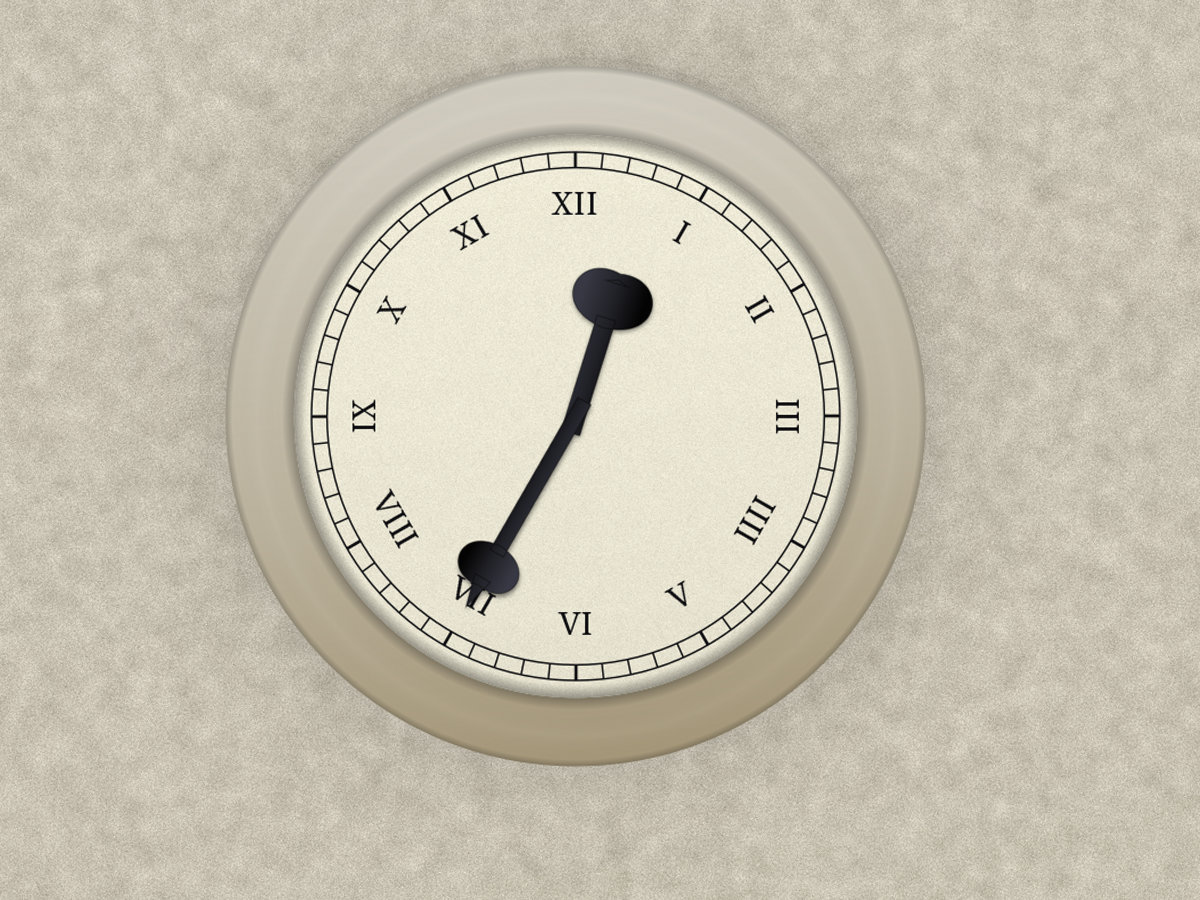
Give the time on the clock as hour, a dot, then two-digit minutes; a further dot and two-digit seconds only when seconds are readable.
12.35
